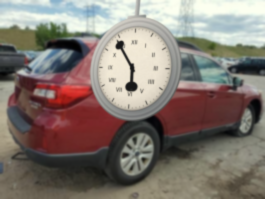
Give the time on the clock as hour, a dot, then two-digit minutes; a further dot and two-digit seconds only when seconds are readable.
5.54
